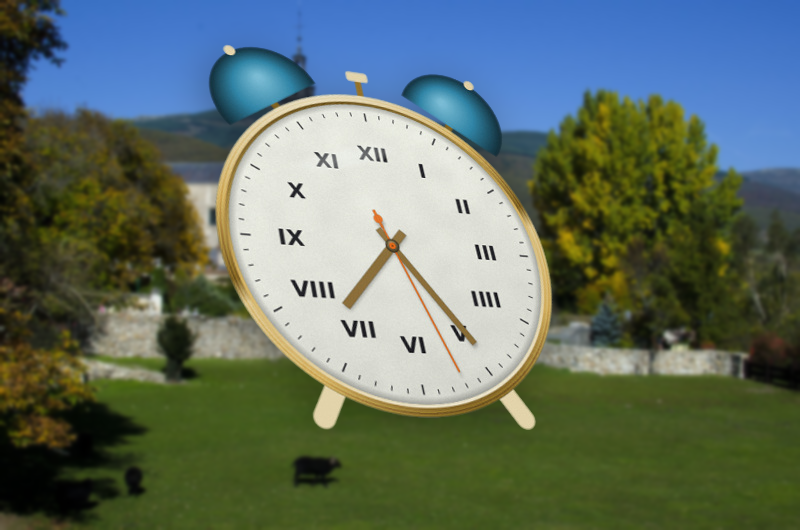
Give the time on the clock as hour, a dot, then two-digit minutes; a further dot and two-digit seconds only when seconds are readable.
7.24.27
